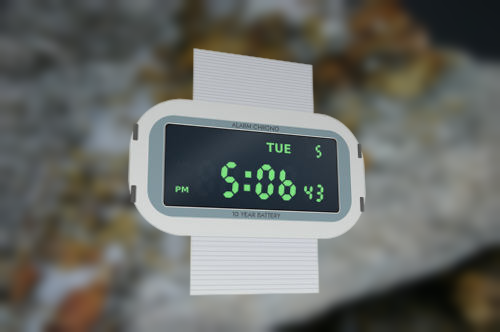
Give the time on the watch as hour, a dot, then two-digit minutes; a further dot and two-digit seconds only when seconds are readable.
5.06.43
